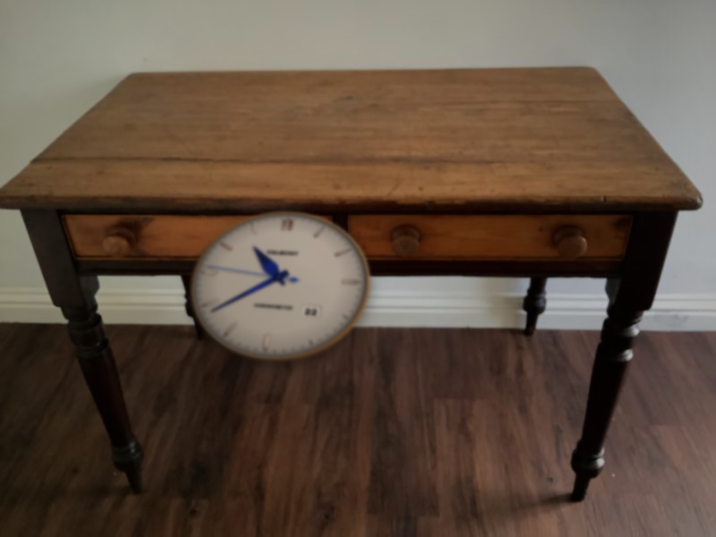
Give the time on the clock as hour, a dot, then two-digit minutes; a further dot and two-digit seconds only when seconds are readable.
10.38.46
